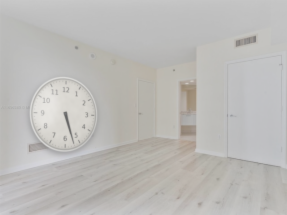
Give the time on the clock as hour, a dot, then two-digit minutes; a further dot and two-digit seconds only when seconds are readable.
5.27
